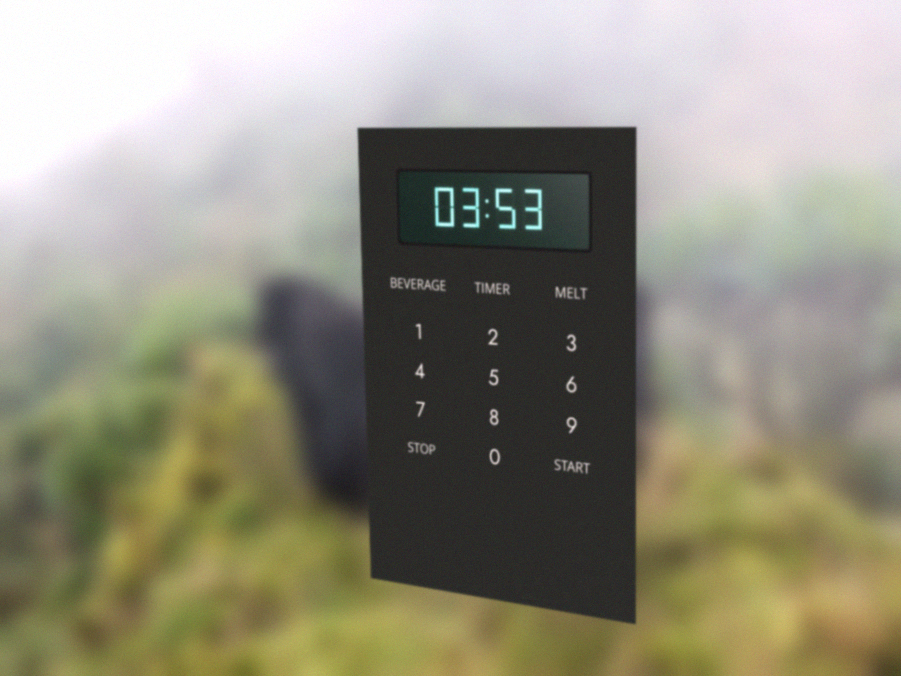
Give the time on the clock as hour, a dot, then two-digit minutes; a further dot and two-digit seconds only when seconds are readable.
3.53
